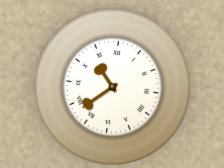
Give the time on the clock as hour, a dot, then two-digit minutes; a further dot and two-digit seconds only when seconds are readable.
10.38
